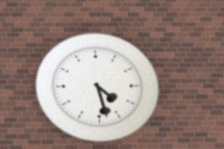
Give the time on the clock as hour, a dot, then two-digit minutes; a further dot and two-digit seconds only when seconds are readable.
4.28
